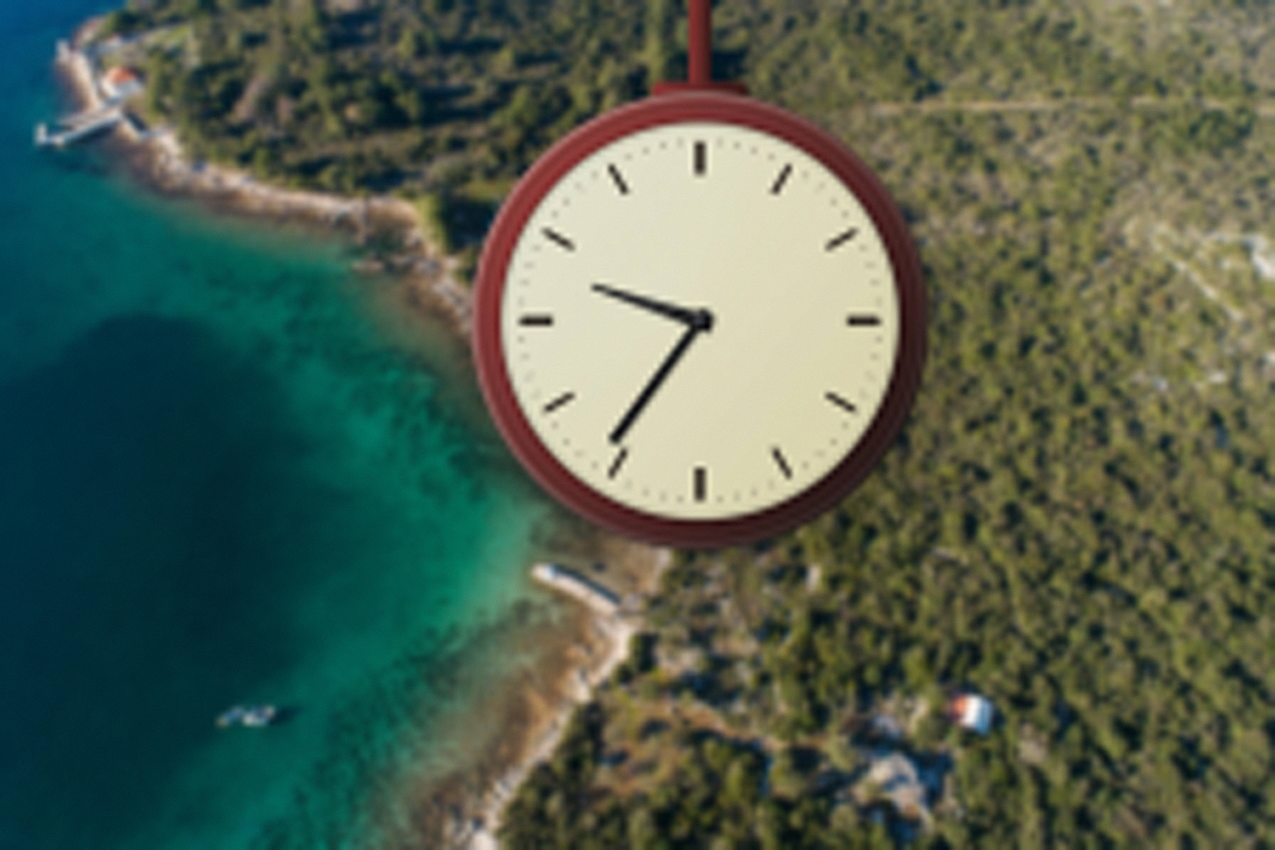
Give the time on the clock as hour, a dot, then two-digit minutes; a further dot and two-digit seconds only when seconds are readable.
9.36
